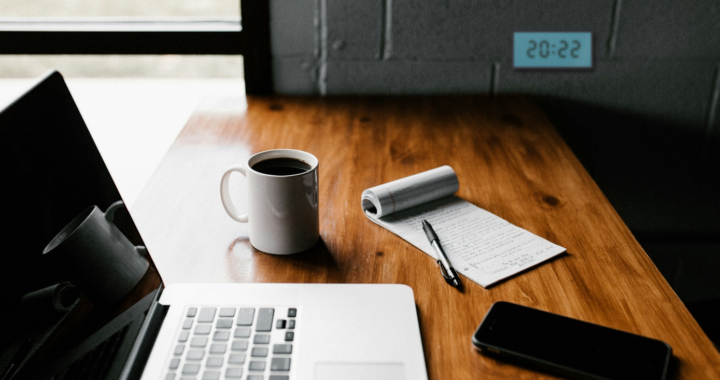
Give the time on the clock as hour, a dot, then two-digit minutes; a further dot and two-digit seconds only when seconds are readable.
20.22
